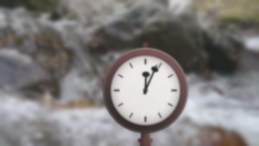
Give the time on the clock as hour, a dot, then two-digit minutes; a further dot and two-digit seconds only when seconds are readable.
12.04
